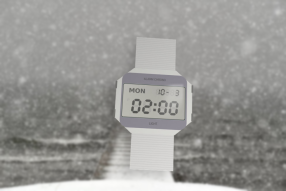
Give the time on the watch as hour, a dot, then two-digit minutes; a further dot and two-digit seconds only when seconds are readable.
2.00
